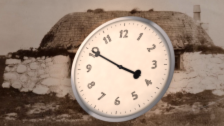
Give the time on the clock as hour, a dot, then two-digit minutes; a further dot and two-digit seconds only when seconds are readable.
3.50
